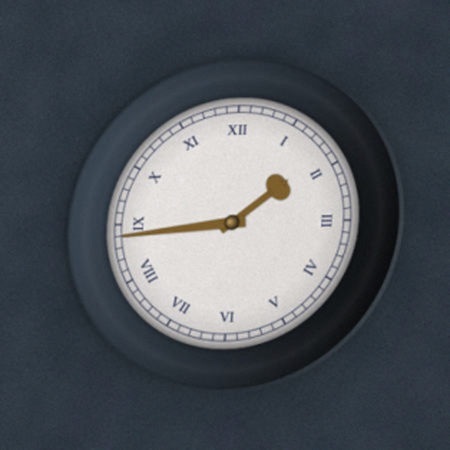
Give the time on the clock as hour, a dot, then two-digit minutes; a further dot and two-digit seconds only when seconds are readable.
1.44
